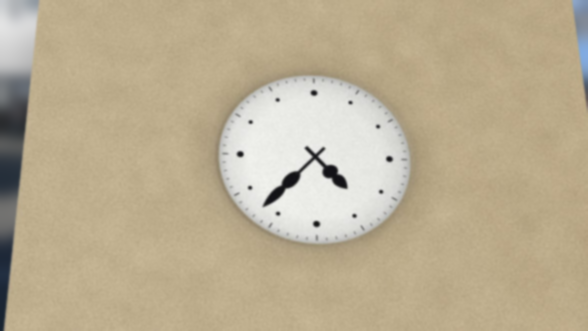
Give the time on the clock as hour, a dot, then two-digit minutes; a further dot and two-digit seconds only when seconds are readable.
4.37
